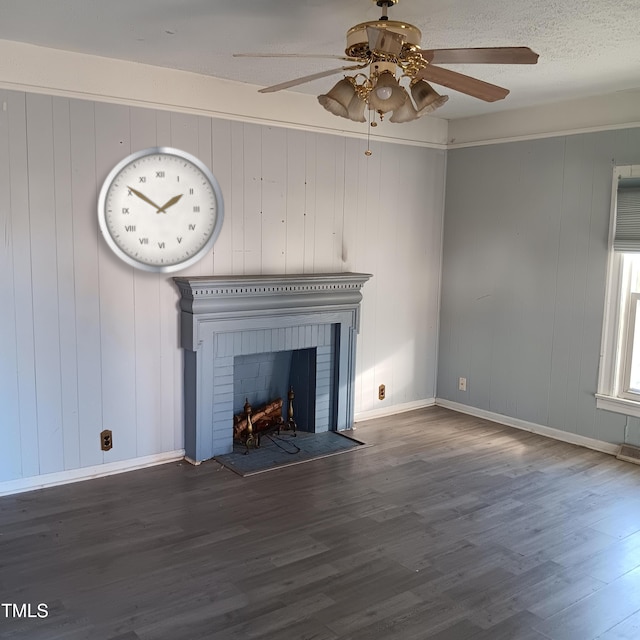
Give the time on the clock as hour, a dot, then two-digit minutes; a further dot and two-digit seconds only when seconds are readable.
1.51
